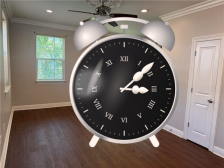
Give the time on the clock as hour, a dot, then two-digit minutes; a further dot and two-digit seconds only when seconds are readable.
3.08
